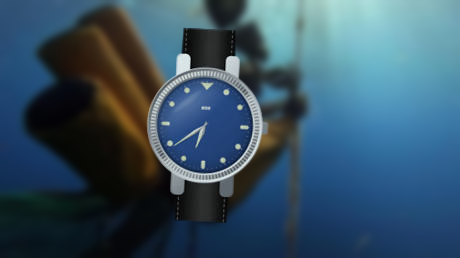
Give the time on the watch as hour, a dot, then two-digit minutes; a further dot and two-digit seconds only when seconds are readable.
6.39
